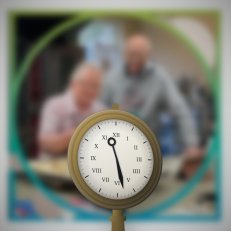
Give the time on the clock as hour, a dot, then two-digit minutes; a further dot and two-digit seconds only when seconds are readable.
11.28
